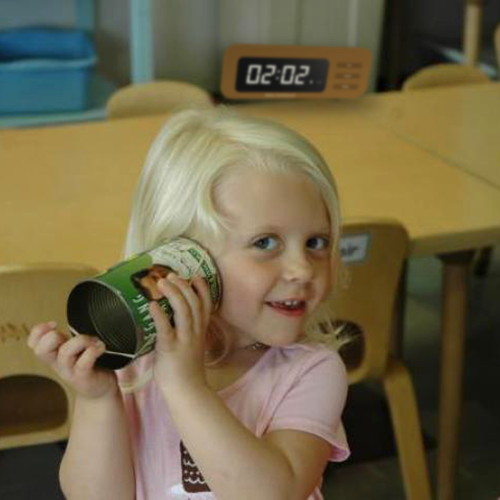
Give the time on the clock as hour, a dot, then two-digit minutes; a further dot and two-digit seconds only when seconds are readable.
2.02
